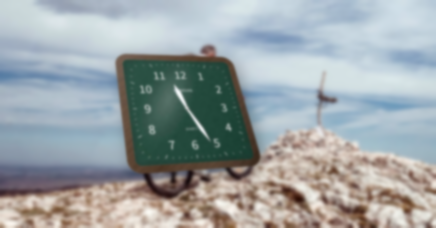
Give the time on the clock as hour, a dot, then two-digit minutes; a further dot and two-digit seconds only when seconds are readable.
11.26
